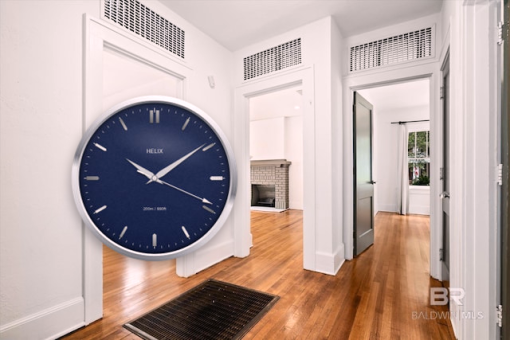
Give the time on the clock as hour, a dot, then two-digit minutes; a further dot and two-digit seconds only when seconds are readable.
10.09.19
